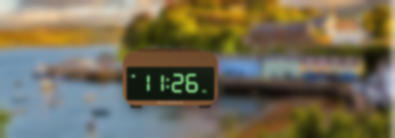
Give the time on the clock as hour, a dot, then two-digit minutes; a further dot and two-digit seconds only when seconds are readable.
11.26
